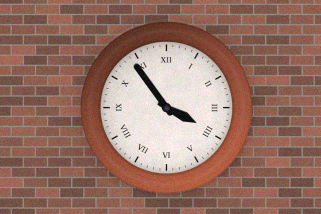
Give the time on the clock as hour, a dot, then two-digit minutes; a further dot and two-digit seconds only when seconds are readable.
3.54
